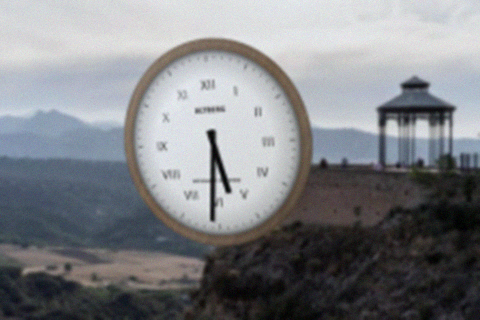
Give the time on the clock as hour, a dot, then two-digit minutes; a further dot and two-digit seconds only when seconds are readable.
5.31
